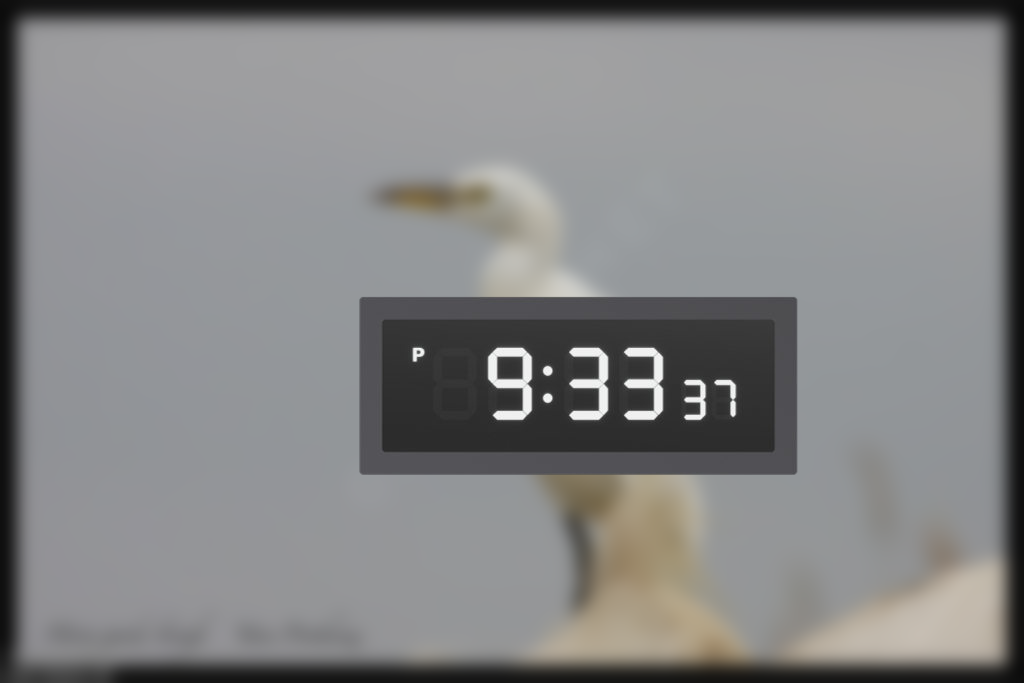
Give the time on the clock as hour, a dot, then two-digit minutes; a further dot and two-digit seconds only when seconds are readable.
9.33.37
